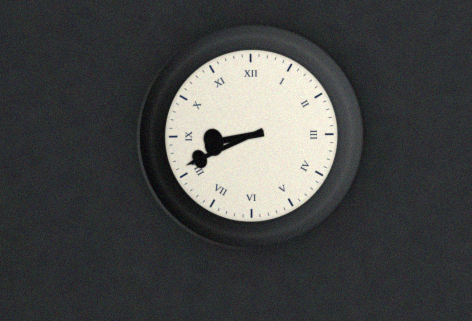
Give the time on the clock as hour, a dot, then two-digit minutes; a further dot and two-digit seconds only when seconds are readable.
8.41
